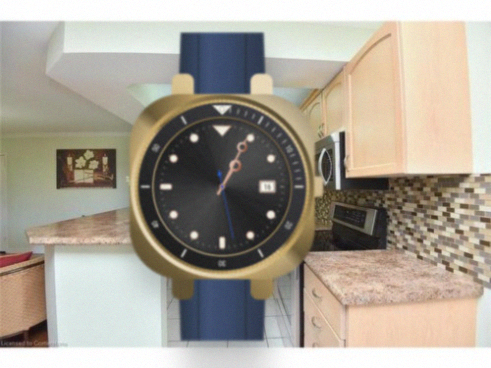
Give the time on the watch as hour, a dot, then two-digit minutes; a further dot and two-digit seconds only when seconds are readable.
1.04.28
